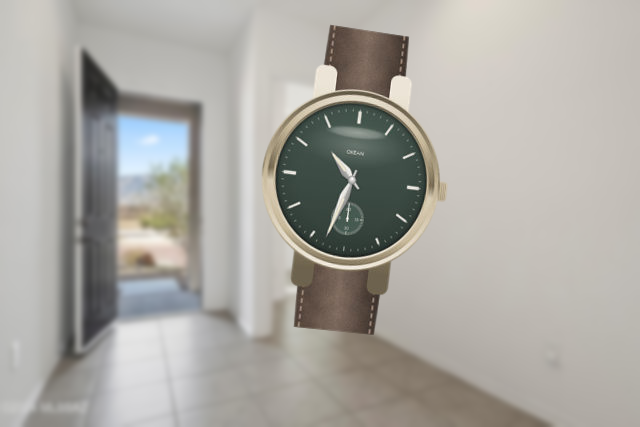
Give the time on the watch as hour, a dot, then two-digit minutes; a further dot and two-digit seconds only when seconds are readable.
10.33
